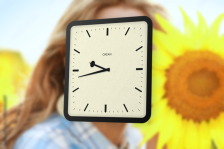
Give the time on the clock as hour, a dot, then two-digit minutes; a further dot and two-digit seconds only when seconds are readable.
9.43
